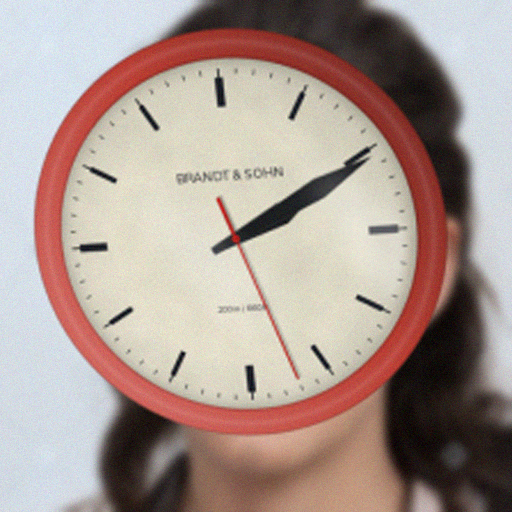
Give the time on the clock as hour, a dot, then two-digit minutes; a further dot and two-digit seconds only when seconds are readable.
2.10.27
